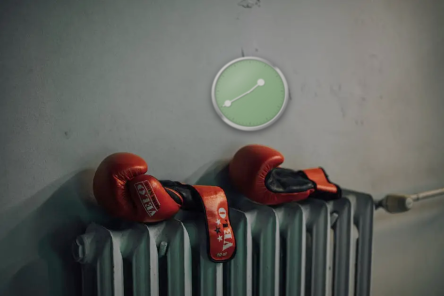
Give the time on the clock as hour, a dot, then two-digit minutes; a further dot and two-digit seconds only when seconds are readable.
1.40
